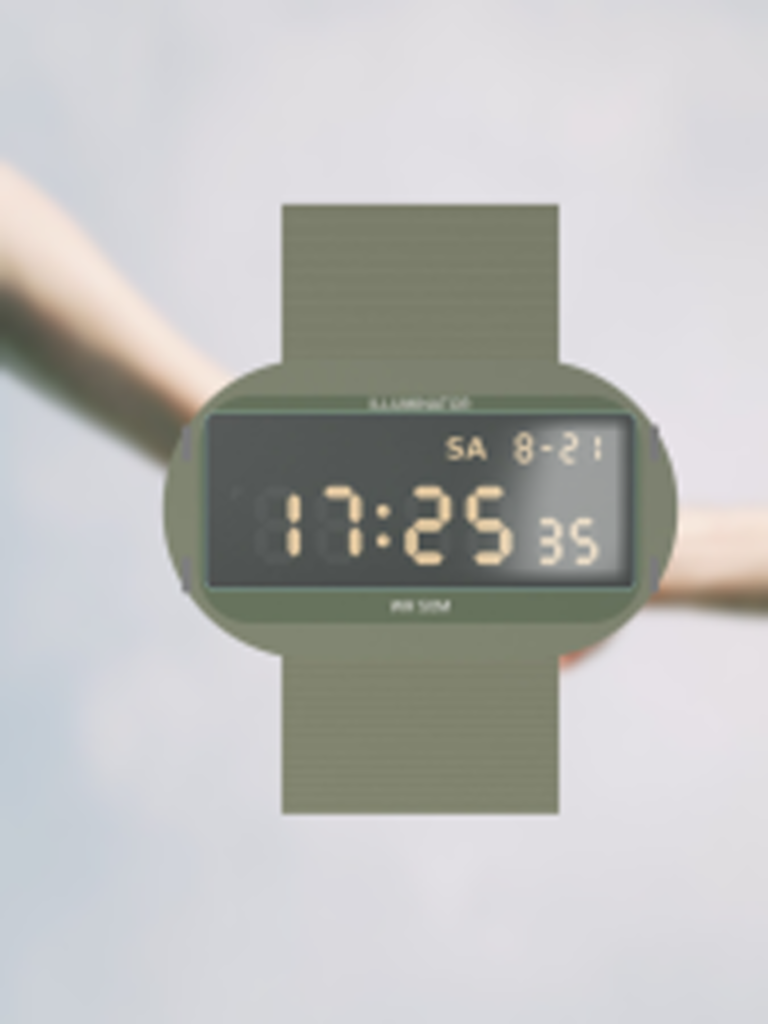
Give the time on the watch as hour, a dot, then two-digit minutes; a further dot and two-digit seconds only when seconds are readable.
17.25.35
